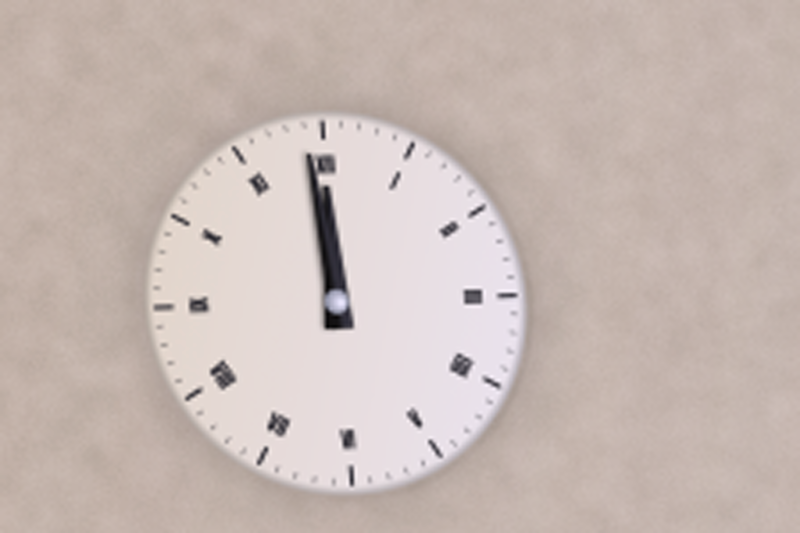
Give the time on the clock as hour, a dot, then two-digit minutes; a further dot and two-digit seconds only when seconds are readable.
11.59
